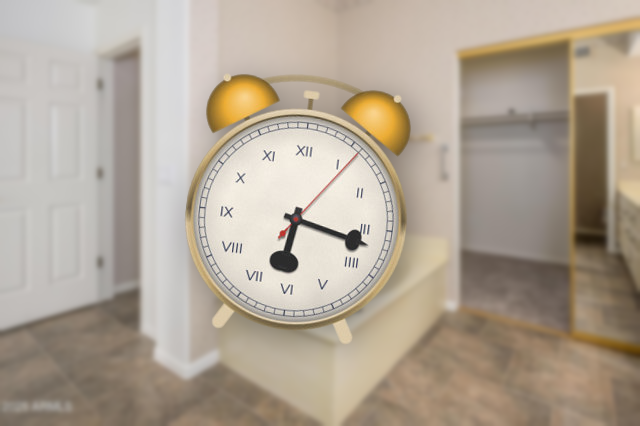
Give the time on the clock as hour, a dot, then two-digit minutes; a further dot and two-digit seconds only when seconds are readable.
6.17.06
